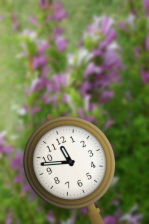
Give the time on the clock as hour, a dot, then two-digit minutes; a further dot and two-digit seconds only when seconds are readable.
11.48
